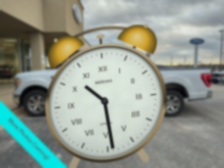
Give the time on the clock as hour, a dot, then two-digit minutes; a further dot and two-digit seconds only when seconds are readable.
10.29
